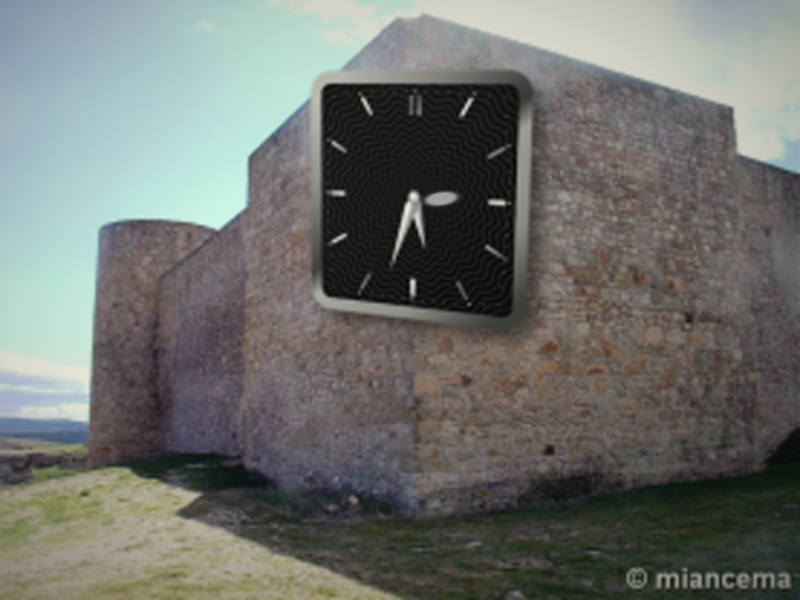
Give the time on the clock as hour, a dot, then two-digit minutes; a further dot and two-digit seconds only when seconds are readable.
5.33
